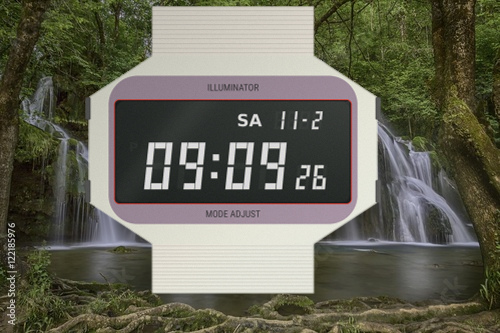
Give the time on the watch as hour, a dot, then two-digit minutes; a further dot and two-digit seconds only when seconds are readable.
9.09.26
